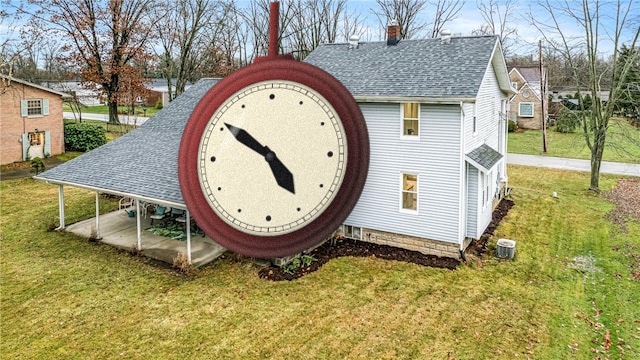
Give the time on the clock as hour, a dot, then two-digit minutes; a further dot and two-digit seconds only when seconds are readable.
4.51
